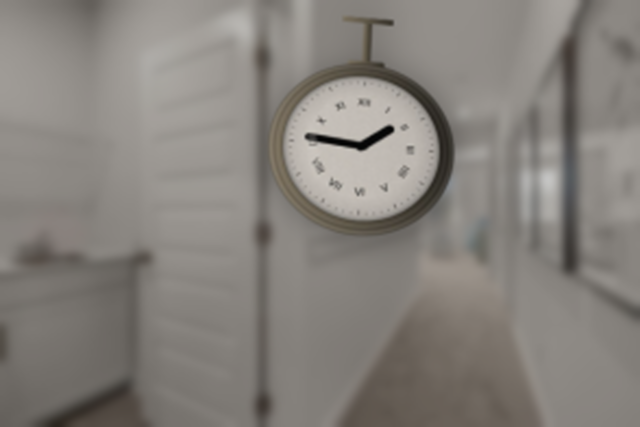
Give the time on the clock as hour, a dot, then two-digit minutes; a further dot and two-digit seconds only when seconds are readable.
1.46
